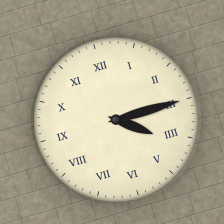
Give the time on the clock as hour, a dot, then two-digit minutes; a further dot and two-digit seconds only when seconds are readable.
4.15
